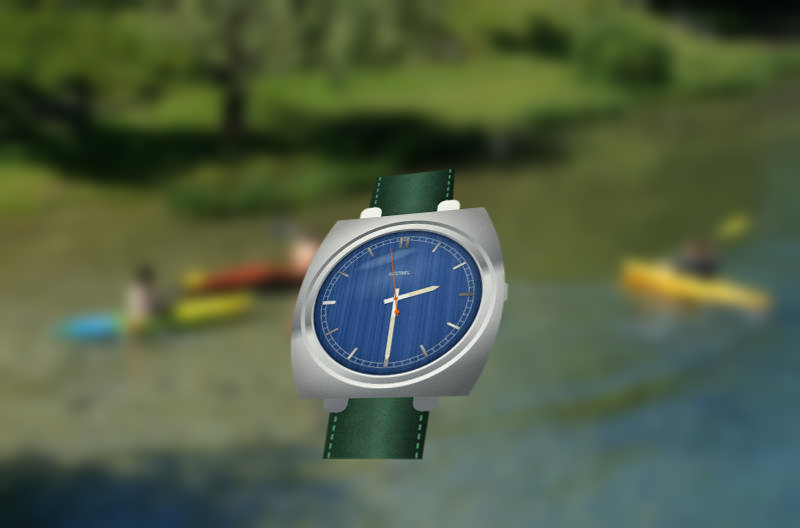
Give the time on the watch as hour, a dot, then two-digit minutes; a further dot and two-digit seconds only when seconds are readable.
2.29.58
